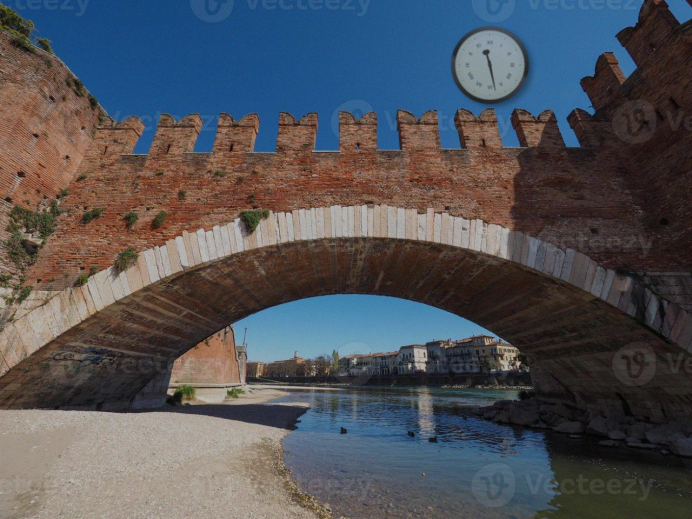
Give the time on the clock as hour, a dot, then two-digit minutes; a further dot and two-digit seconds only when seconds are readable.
11.28
